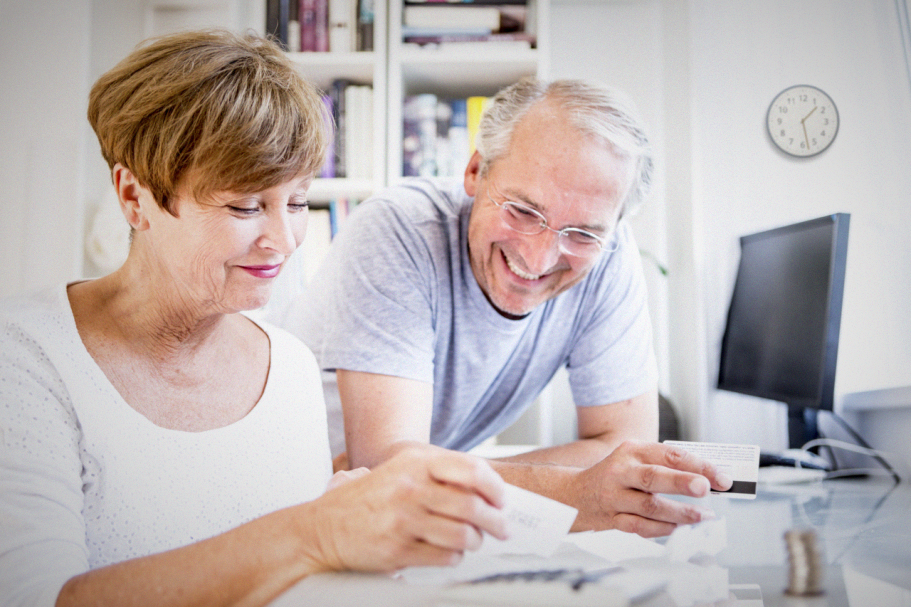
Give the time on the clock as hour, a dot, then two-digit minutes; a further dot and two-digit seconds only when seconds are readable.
1.28
